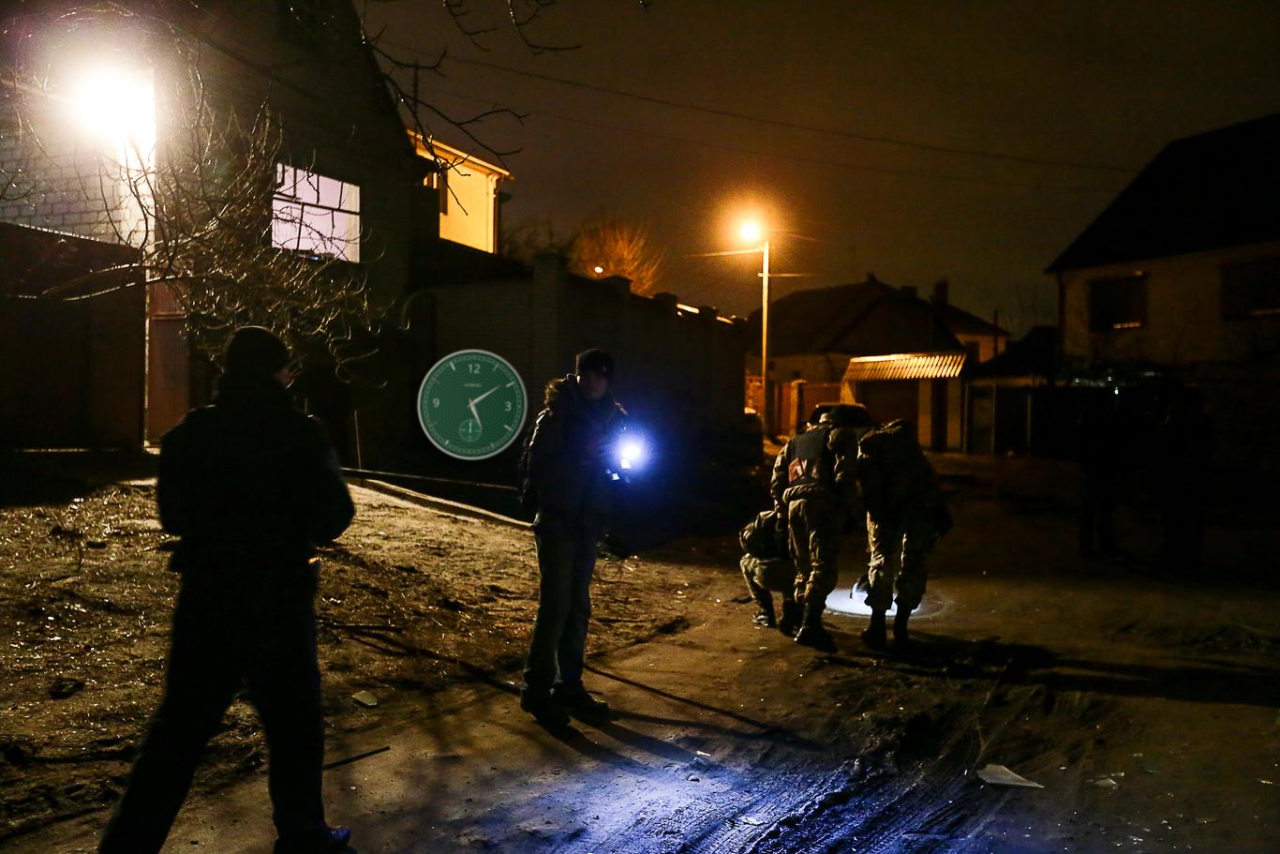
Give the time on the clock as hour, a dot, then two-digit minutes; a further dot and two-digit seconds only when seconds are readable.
5.09
